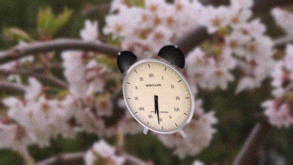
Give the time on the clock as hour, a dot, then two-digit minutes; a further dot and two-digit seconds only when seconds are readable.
6.31
